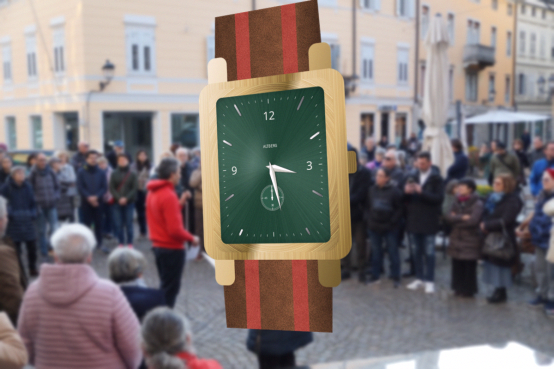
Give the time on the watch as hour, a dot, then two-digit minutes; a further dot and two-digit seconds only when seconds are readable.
3.28
